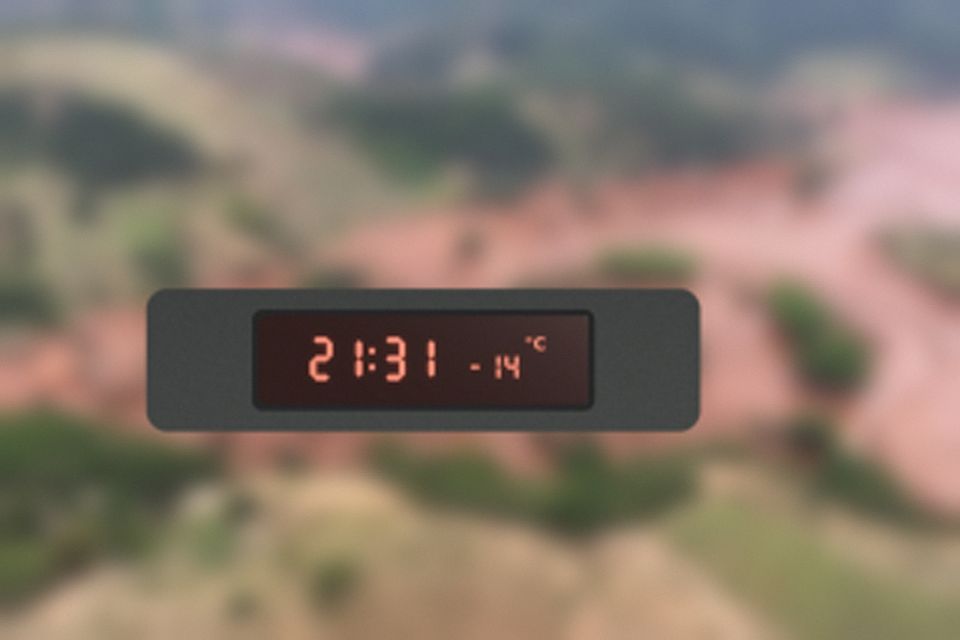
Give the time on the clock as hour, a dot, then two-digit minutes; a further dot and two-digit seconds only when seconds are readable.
21.31
